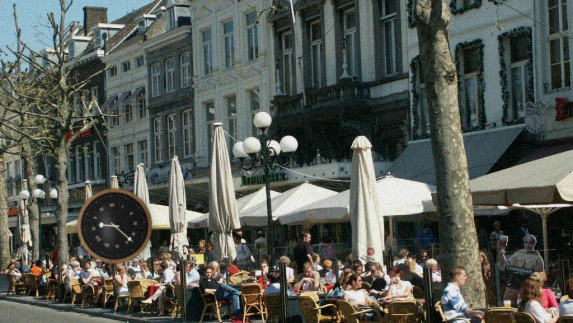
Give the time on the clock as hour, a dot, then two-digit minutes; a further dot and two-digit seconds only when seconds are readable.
9.23
